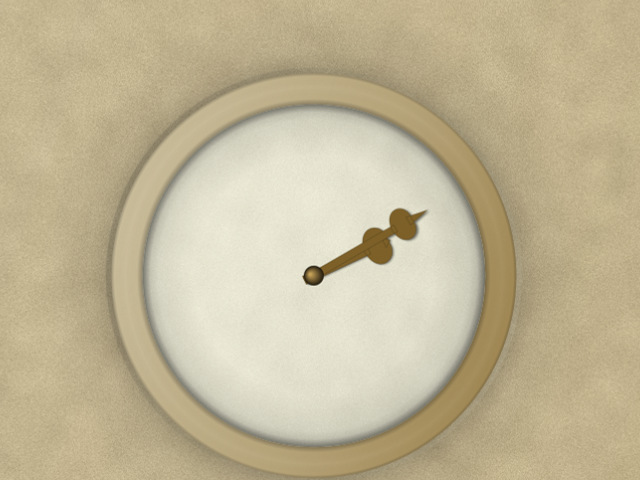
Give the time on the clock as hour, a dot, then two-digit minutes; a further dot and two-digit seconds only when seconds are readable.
2.10
